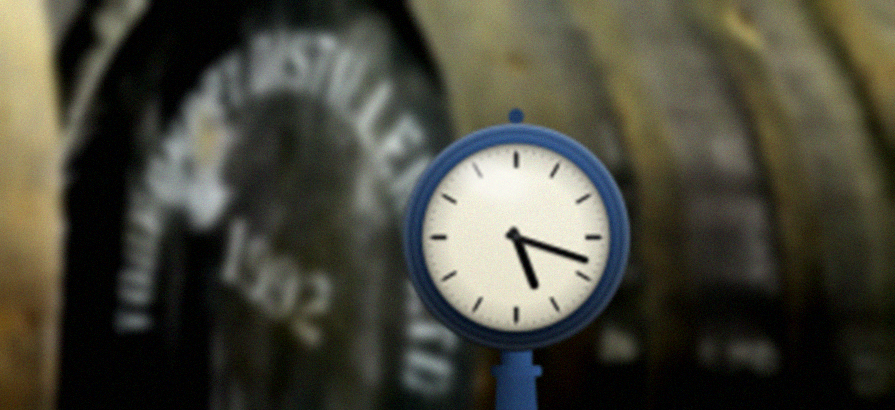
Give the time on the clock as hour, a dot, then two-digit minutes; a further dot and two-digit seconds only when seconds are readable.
5.18
